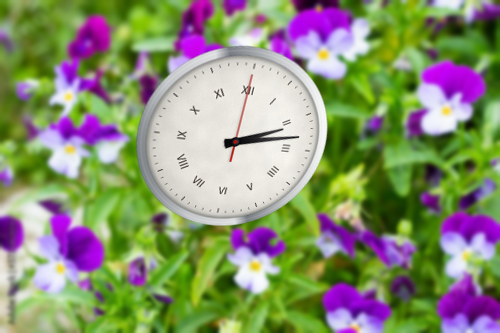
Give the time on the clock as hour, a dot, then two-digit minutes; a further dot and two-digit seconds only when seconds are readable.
2.13.00
